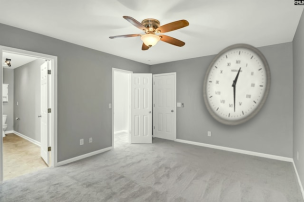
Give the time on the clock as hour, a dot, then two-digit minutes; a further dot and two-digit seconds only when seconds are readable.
12.28
